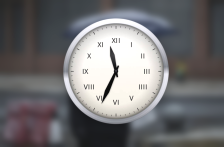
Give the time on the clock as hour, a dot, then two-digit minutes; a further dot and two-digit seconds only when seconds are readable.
11.34
